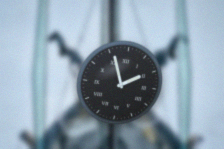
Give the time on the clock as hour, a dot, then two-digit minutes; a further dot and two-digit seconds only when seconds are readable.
1.56
